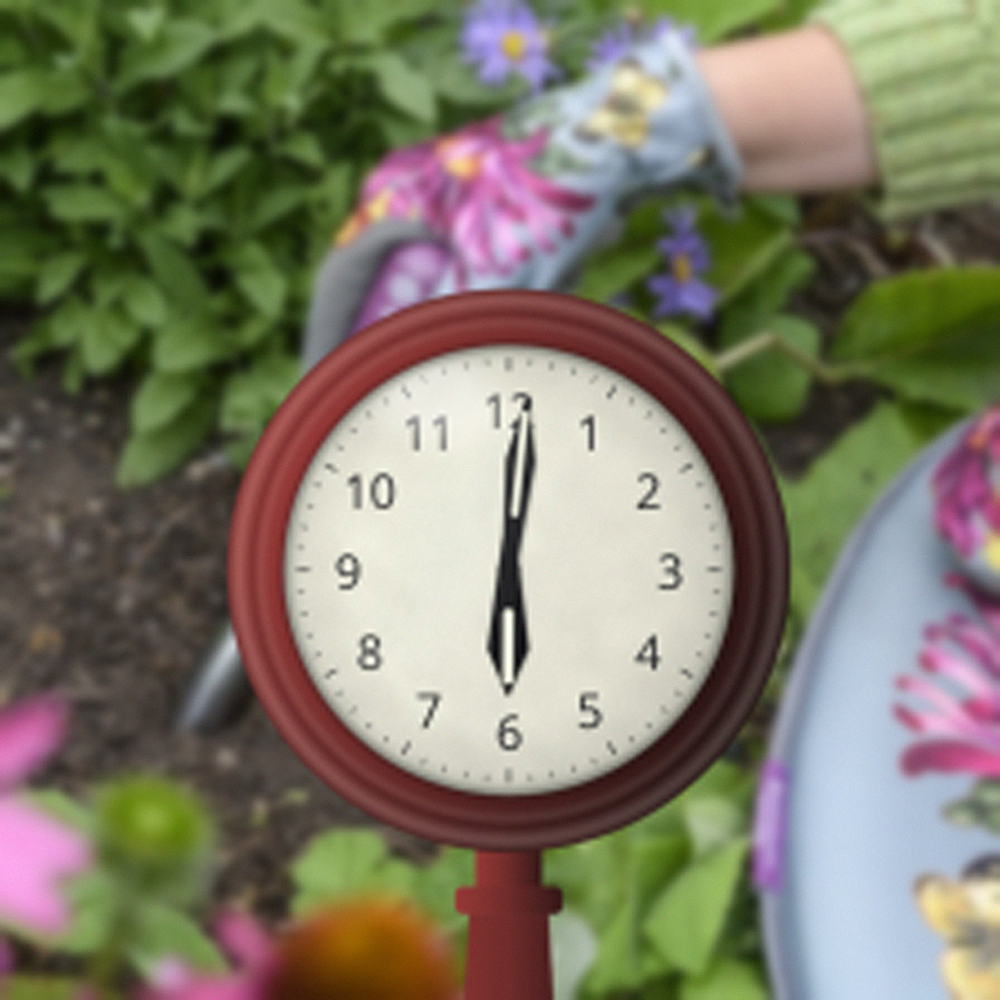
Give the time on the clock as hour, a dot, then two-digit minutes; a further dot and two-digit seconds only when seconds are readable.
6.01
